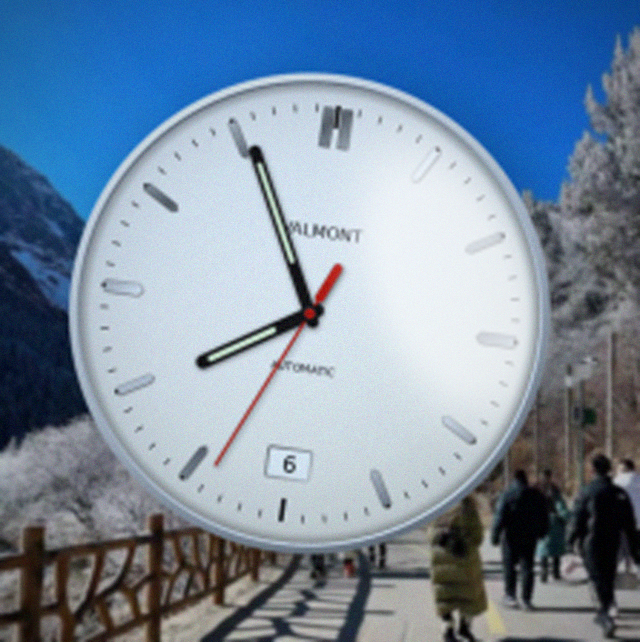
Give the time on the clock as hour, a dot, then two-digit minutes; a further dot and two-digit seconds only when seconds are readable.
7.55.34
